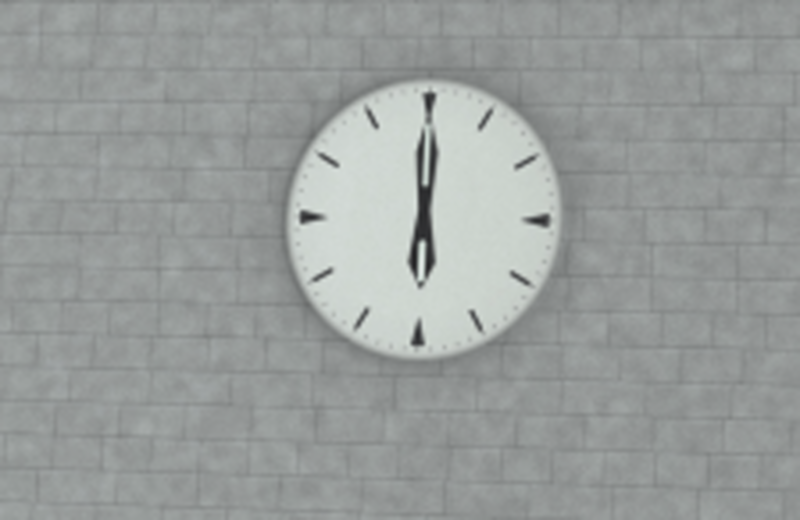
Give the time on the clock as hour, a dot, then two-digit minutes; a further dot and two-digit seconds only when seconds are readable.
6.00
